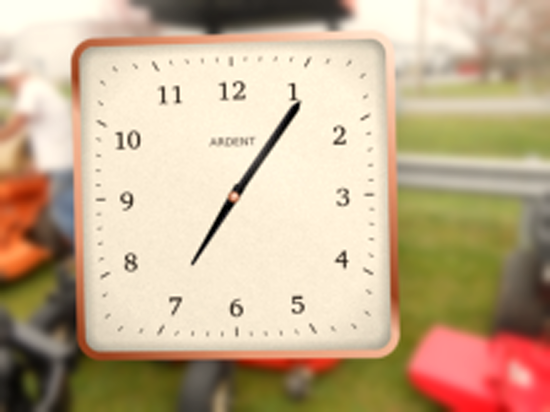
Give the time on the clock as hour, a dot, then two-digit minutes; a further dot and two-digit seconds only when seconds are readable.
7.06
